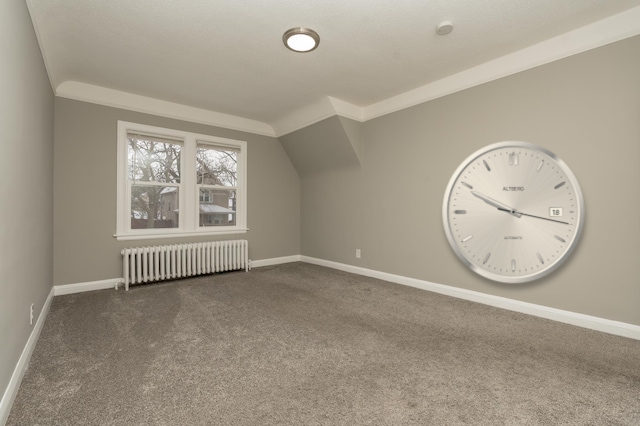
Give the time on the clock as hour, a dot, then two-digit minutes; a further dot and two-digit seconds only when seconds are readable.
9.49.17
